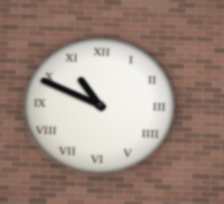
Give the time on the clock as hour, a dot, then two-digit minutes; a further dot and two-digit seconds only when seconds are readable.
10.49
